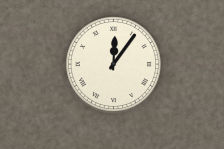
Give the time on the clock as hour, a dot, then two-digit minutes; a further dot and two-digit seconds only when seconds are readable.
12.06
